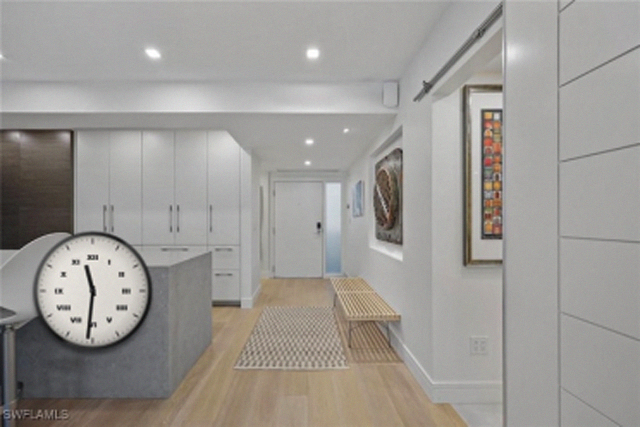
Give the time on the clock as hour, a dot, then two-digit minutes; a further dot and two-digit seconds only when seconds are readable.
11.31
